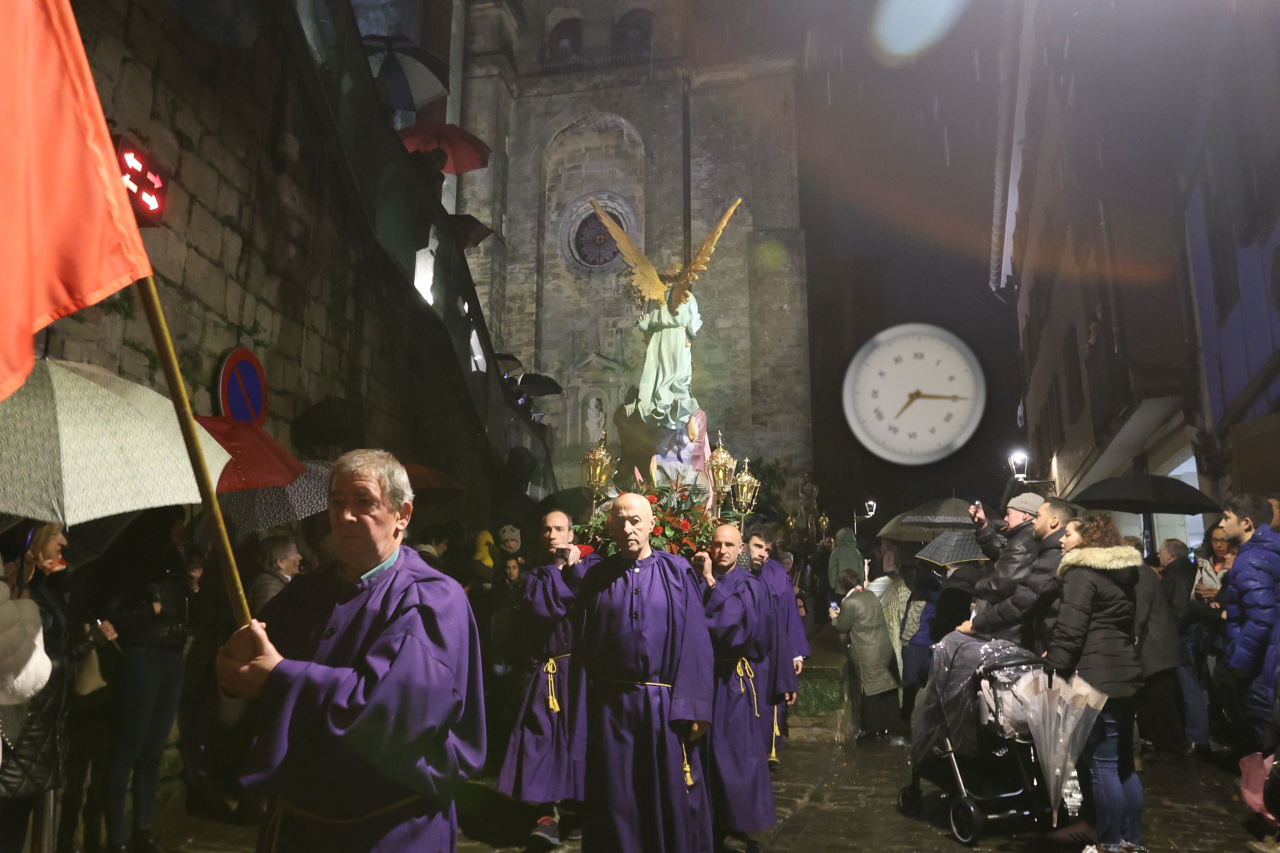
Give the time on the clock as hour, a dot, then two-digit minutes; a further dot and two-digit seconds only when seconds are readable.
7.15
